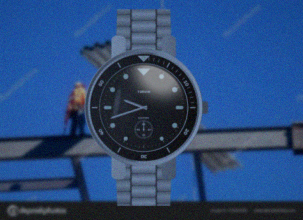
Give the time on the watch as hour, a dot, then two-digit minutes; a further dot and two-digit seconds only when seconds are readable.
9.42
